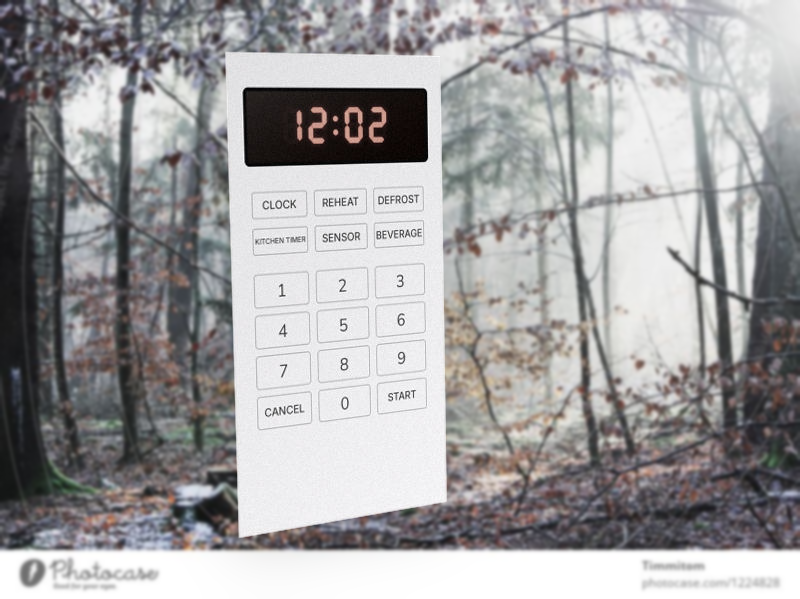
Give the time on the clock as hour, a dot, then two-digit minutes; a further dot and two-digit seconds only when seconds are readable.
12.02
